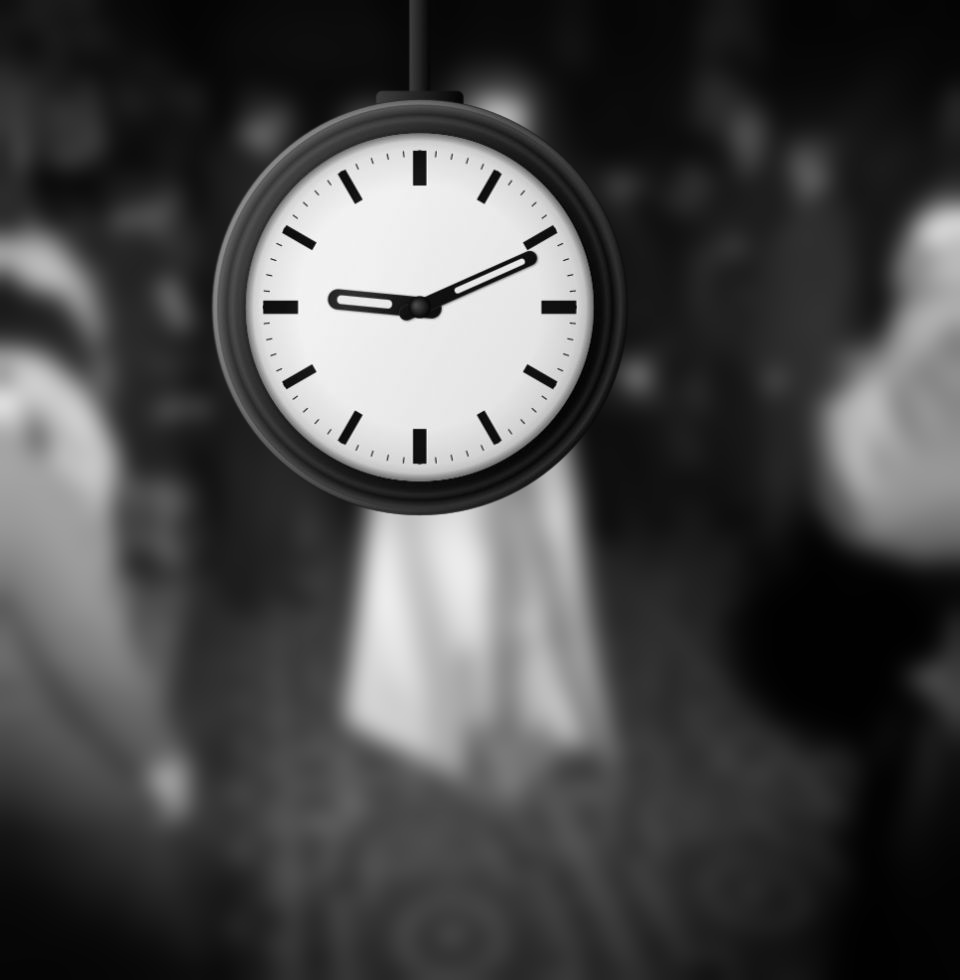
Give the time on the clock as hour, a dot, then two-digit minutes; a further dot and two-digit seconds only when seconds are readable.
9.11
